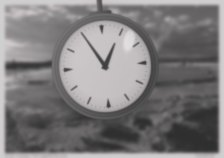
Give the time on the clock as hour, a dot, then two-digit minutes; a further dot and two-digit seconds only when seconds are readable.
12.55
